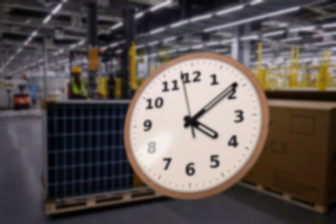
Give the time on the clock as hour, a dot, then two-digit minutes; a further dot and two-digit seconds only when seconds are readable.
4.08.58
